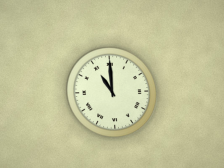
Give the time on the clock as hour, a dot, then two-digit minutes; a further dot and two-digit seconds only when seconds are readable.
11.00
